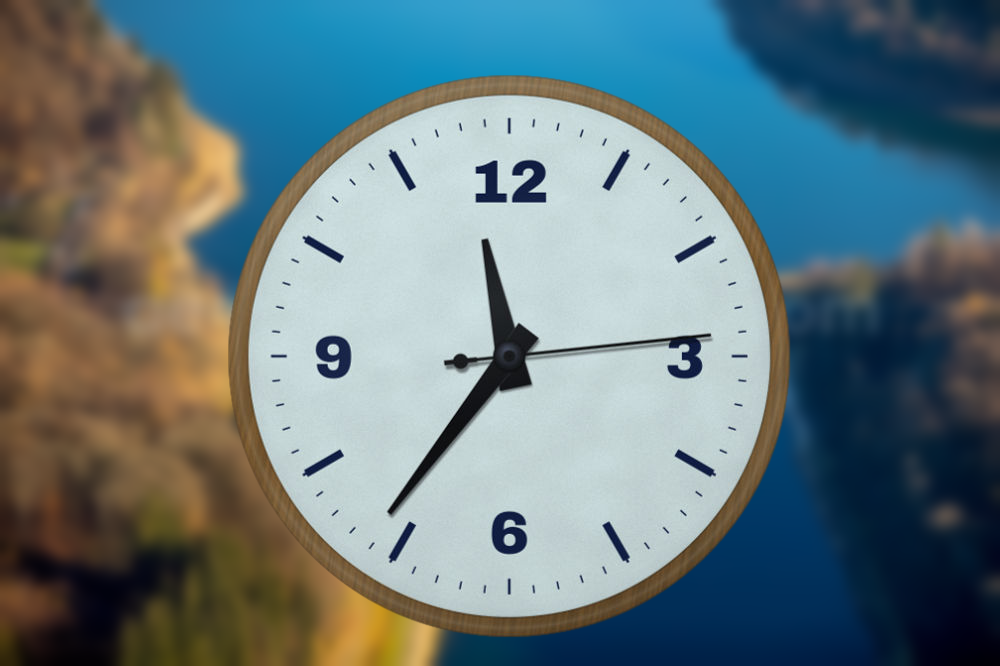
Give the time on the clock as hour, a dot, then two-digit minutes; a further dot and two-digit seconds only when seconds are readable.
11.36.14
